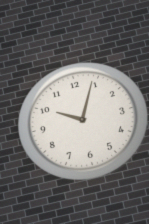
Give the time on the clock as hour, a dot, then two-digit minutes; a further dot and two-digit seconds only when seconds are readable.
10.04
